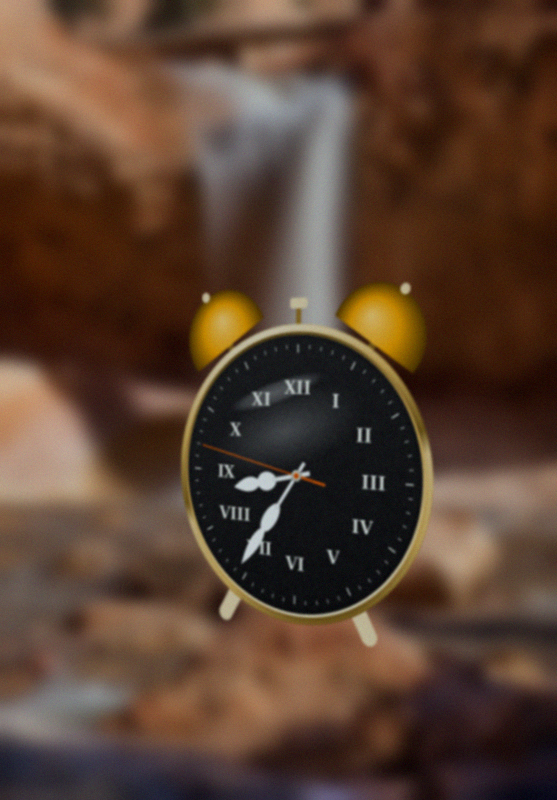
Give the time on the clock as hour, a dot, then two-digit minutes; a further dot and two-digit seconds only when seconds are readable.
8.35.47
